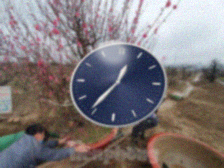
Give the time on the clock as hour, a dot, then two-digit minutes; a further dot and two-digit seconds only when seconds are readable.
12.36
